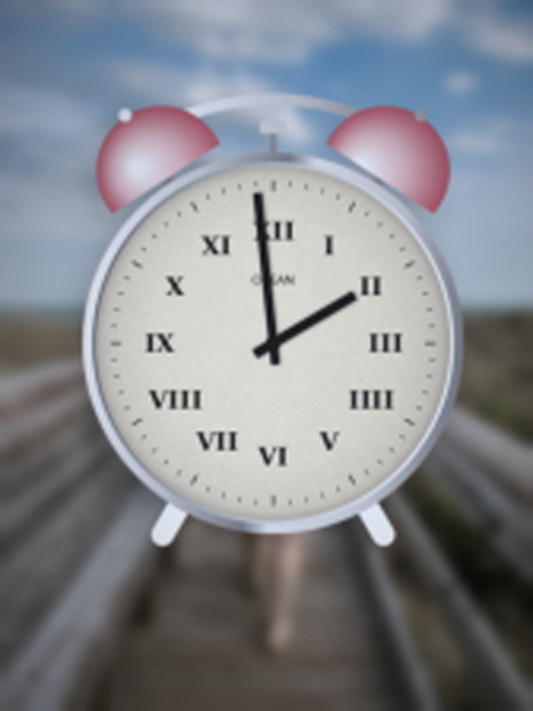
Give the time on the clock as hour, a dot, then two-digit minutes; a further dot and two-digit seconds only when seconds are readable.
1.59
